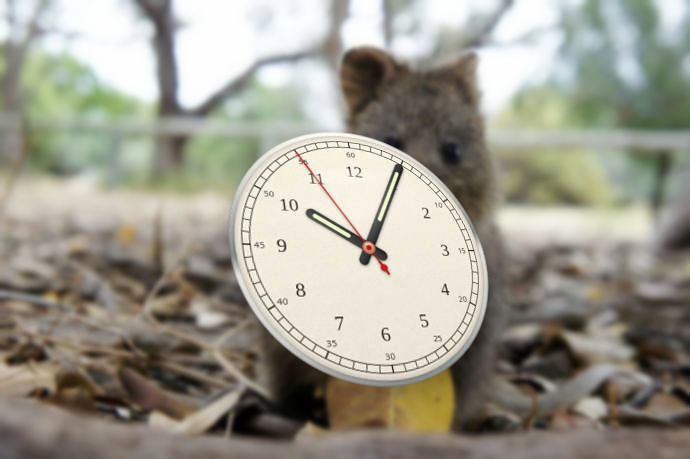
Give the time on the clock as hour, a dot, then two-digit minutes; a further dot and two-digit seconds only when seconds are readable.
10.04.55
